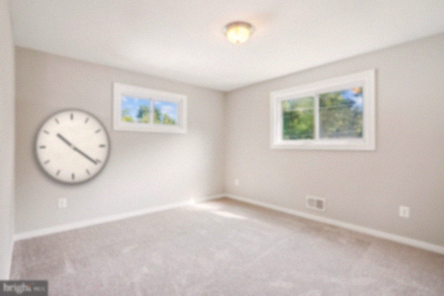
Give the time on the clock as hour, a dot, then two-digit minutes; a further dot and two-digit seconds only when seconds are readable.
10.21
